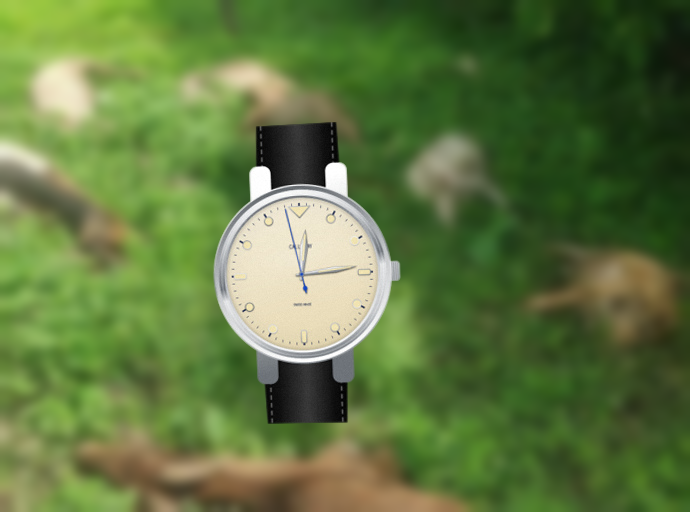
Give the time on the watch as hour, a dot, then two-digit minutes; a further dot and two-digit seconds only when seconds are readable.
12.13.58
